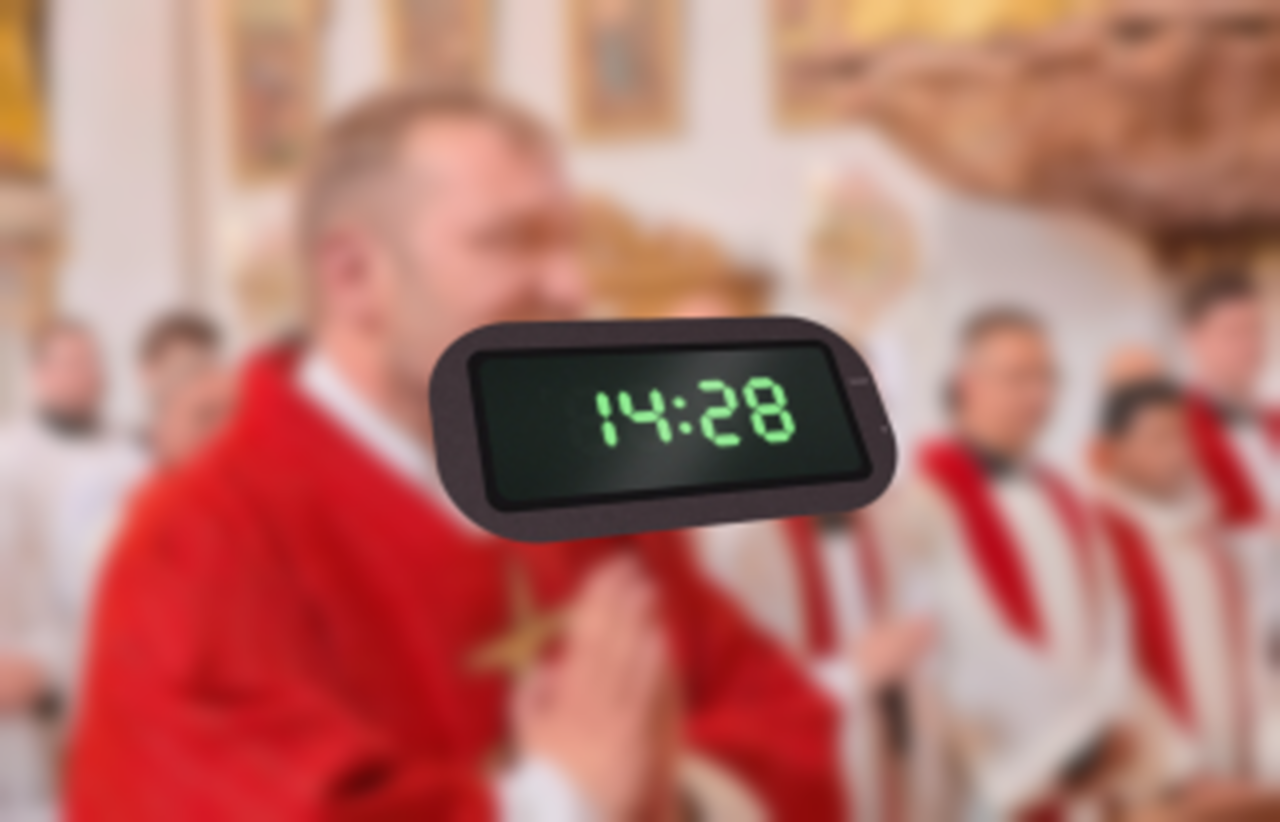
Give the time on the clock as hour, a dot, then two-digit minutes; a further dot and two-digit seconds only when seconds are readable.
14.28
